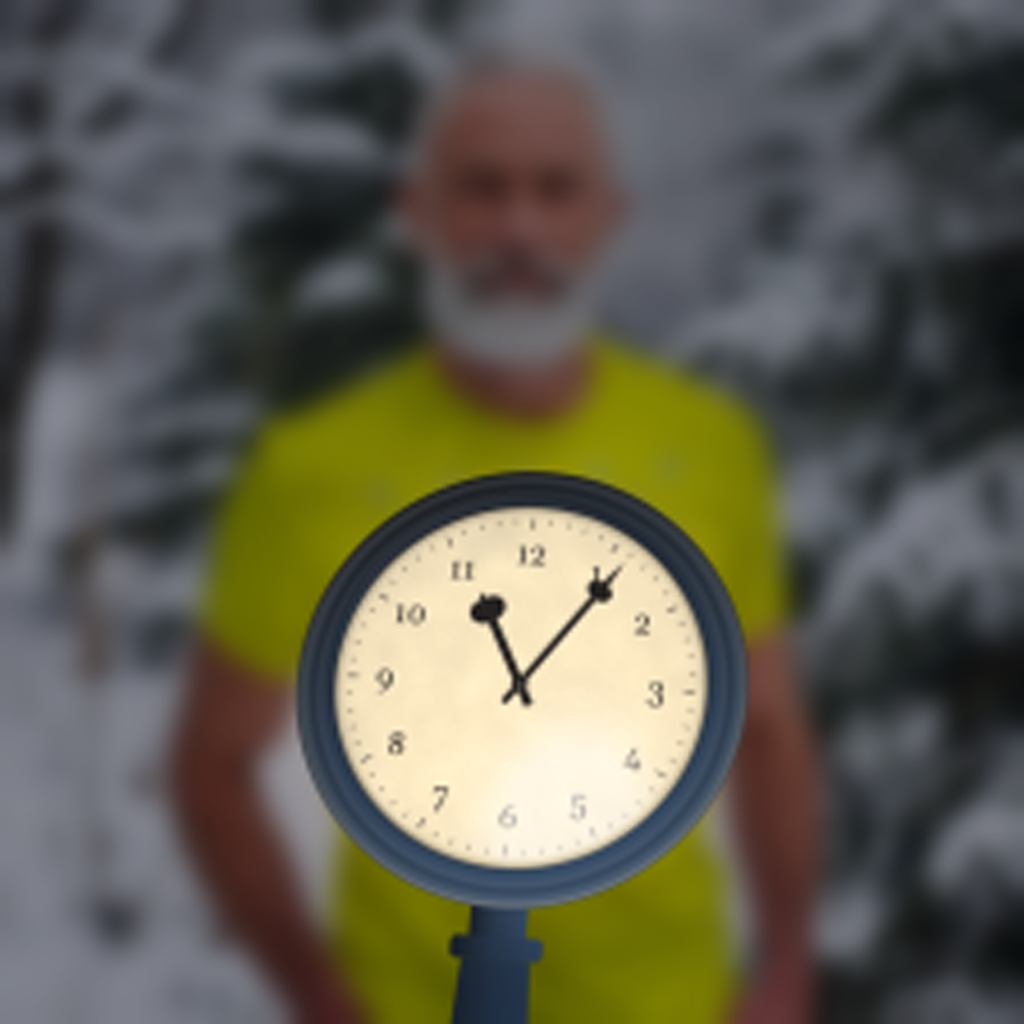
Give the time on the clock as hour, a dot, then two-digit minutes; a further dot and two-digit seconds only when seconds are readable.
11.06
